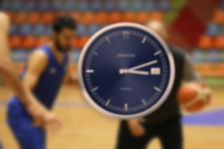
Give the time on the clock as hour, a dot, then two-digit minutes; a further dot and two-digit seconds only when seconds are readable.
3.12
